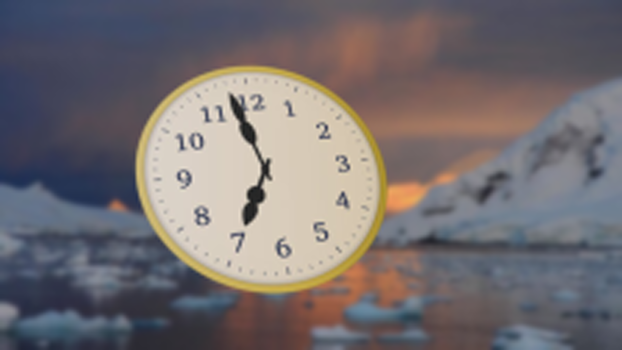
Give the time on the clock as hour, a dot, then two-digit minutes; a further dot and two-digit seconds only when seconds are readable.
6.58
